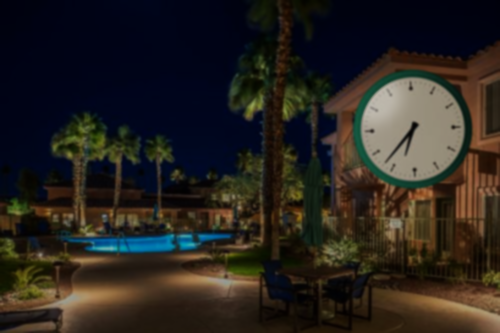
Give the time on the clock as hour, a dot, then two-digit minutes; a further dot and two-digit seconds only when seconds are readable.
6.37
